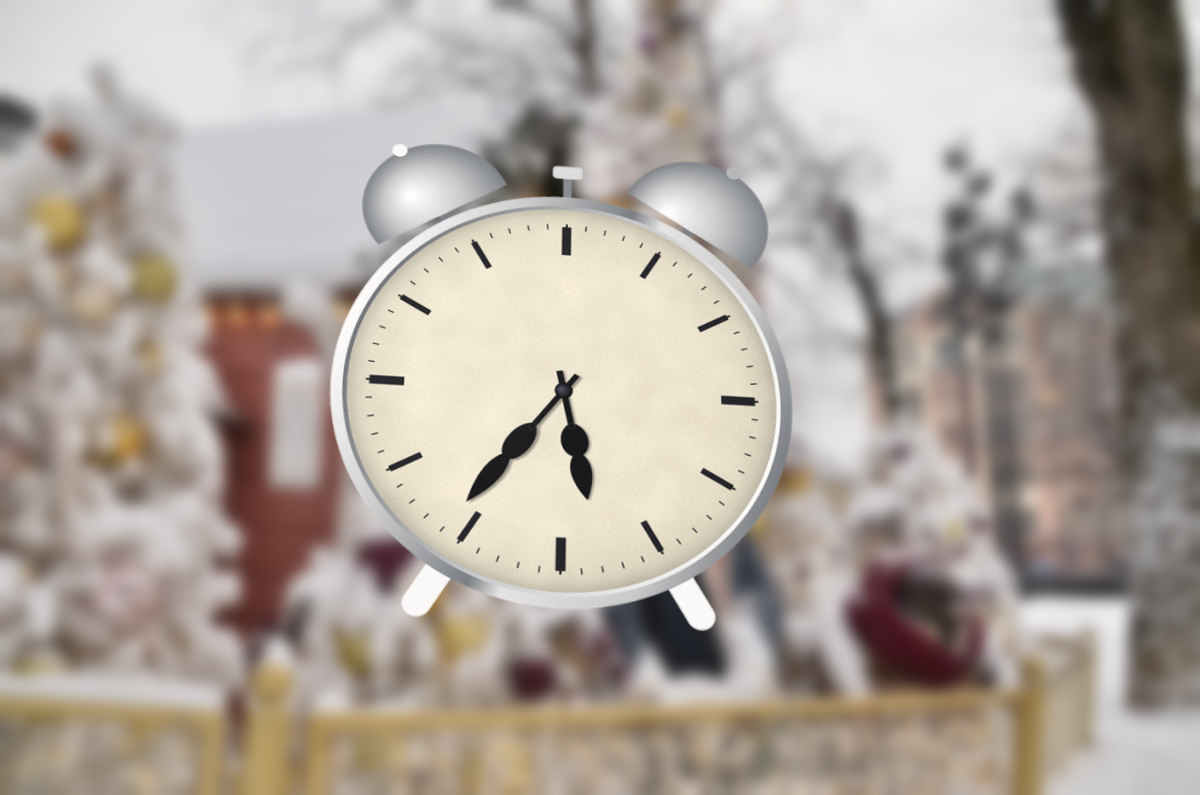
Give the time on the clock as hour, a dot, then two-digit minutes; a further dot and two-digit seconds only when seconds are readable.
5.36
